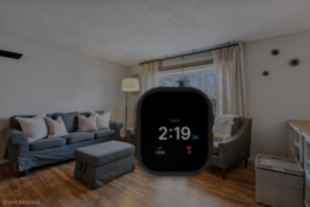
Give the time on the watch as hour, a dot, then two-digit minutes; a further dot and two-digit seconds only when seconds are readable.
2.19
